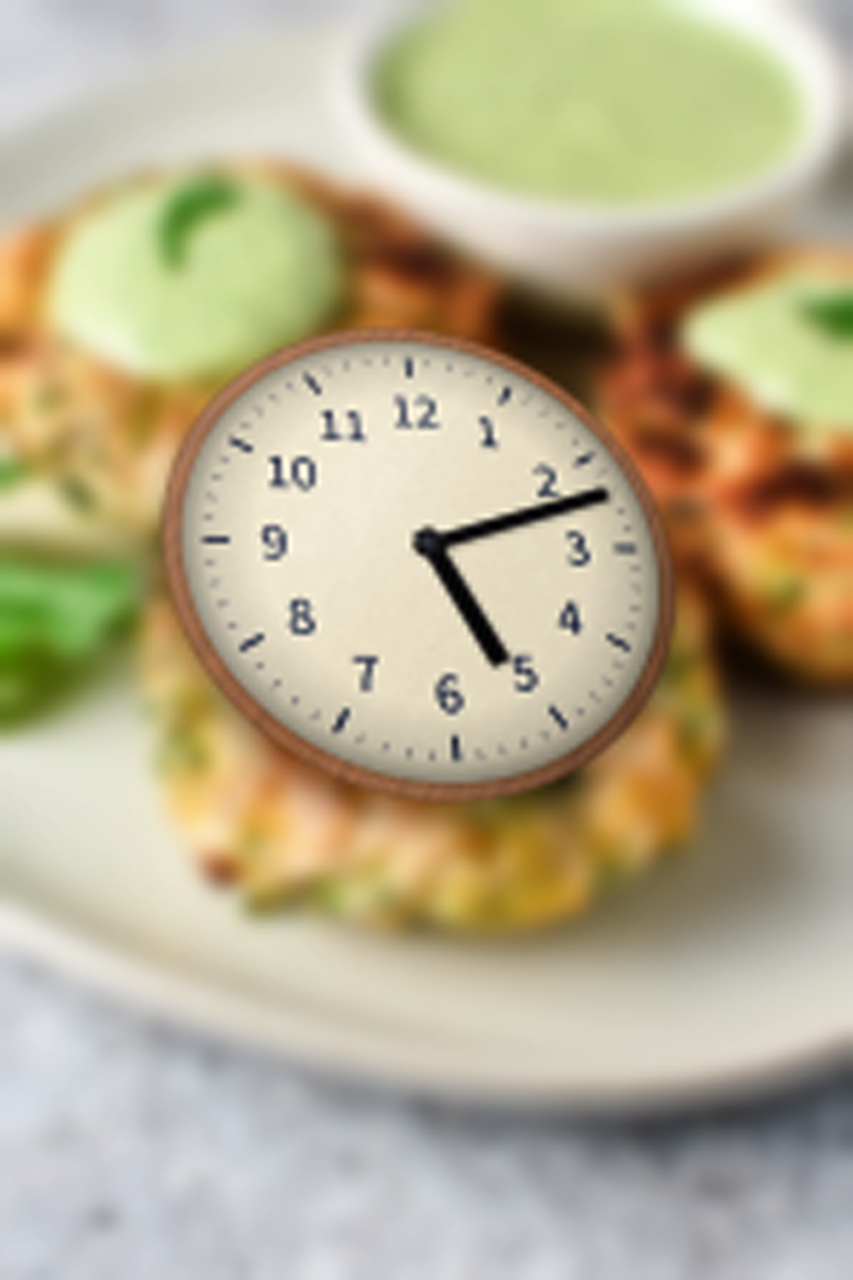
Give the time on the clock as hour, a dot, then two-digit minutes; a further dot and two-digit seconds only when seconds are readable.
5.12
